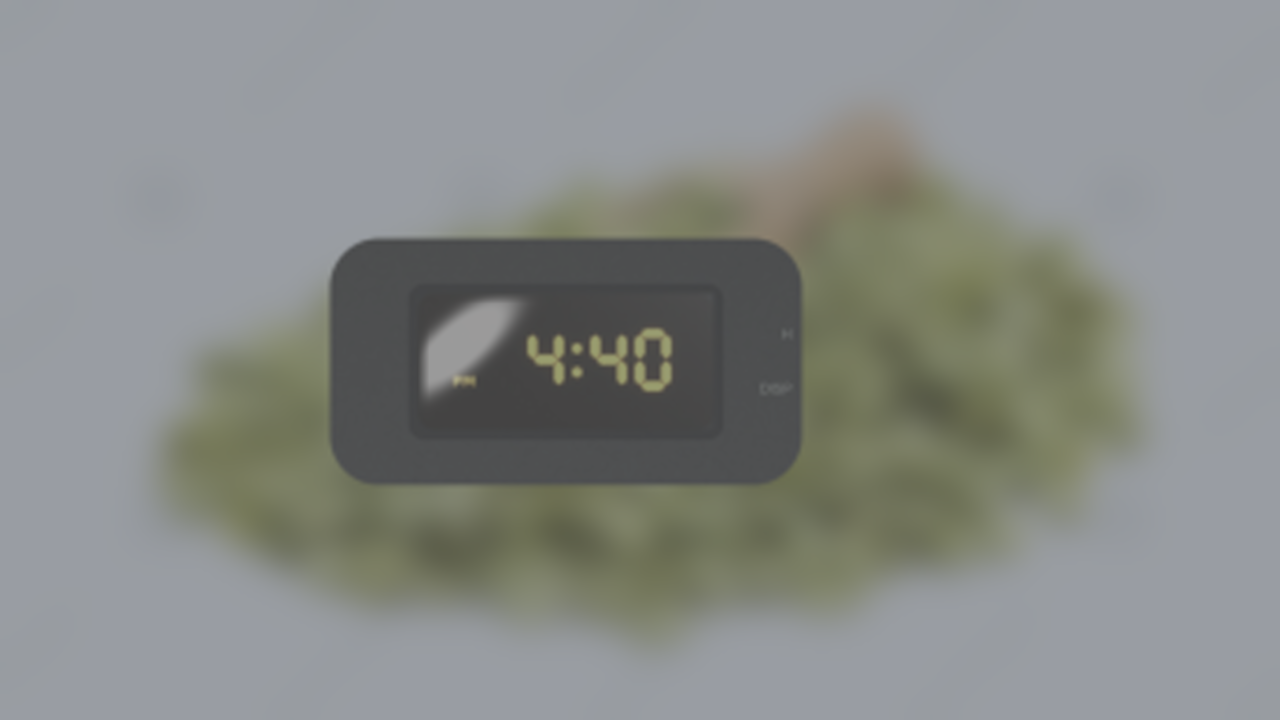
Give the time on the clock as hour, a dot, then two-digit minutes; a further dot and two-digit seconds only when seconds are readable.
4.40
